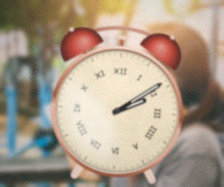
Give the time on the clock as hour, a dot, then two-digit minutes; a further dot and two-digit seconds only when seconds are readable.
2.09
